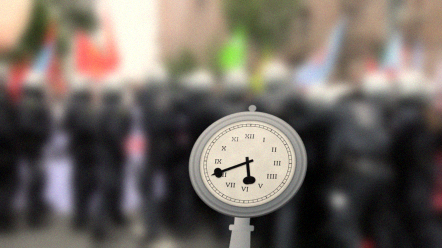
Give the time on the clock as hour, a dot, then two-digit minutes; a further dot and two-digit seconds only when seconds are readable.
5.41
